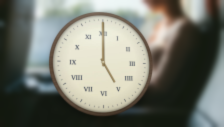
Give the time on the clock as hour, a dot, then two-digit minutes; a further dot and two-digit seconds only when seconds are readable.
5.00
